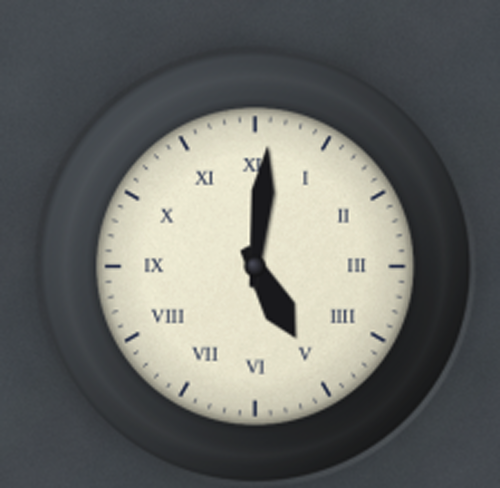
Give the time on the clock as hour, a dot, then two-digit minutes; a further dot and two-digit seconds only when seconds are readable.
5.01
